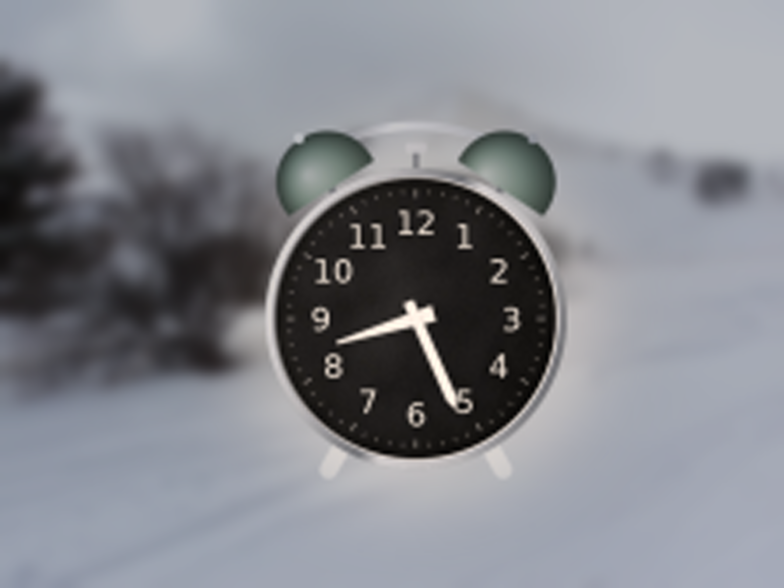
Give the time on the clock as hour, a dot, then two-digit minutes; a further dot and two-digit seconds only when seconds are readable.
8.26
